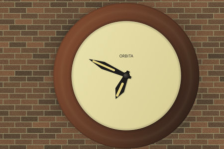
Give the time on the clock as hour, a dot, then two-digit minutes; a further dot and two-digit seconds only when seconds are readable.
6.49
